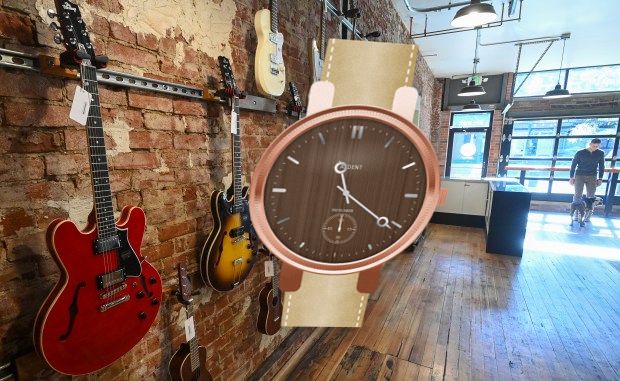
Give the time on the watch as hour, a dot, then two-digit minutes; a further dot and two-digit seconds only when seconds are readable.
11.21
